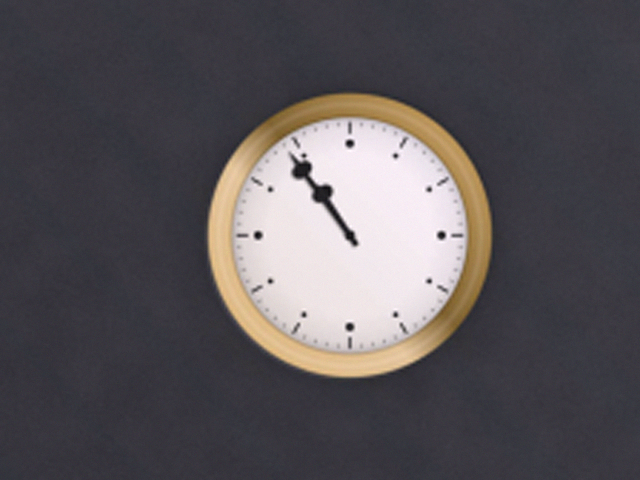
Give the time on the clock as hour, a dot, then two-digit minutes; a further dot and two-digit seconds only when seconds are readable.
10.54
